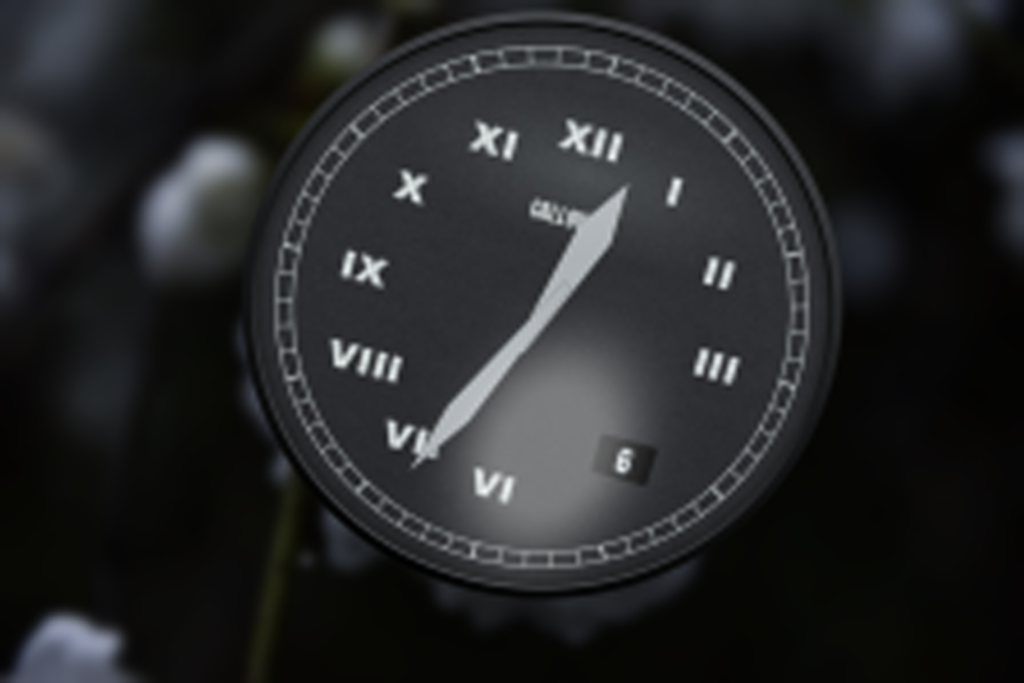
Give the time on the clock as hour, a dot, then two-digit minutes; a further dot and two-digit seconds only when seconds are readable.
12.34
